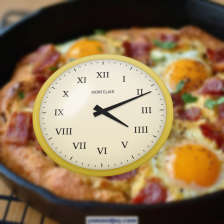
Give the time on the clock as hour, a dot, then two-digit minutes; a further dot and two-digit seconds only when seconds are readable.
4.11
